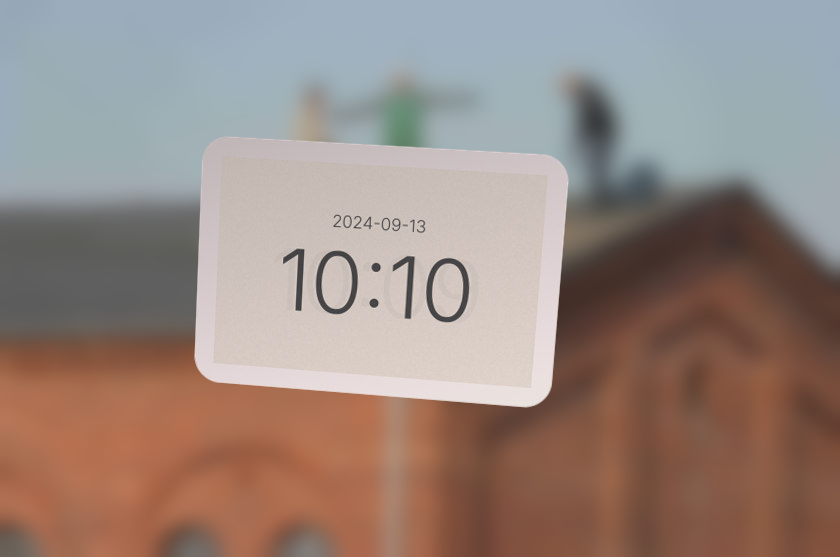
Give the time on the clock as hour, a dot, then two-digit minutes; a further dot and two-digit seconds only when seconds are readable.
10.10
